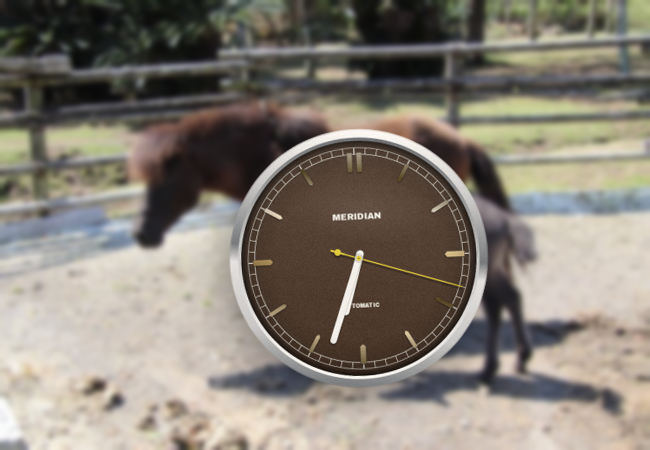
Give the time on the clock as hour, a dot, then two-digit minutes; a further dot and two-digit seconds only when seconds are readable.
6.33.18
